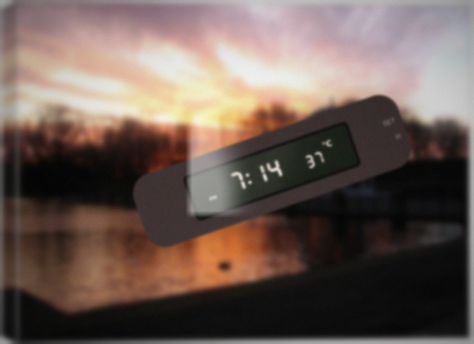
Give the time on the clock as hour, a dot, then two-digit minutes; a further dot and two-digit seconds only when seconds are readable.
7.14
